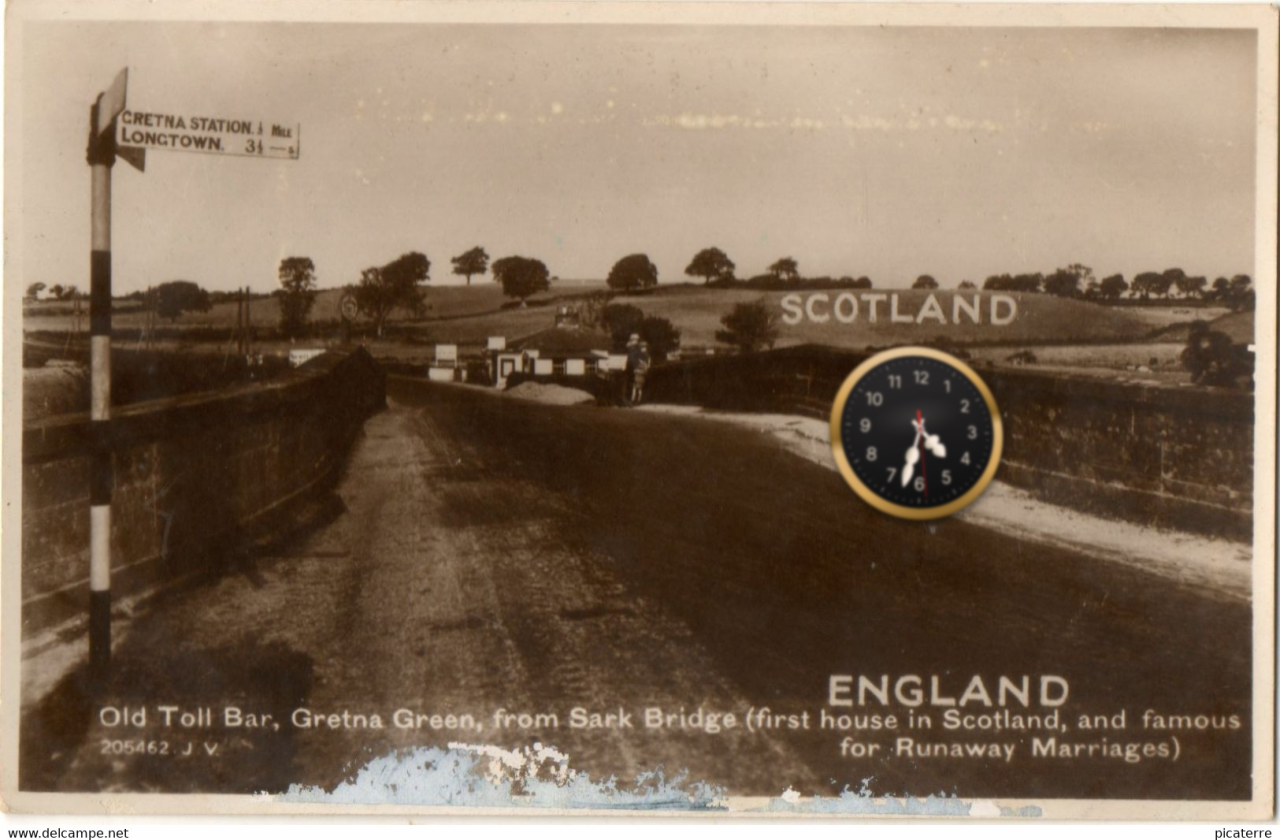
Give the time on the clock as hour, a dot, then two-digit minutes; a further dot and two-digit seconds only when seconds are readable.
4.32.29
